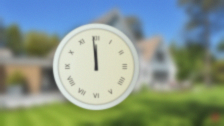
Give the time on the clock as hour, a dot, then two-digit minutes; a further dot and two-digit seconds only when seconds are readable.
11.59
